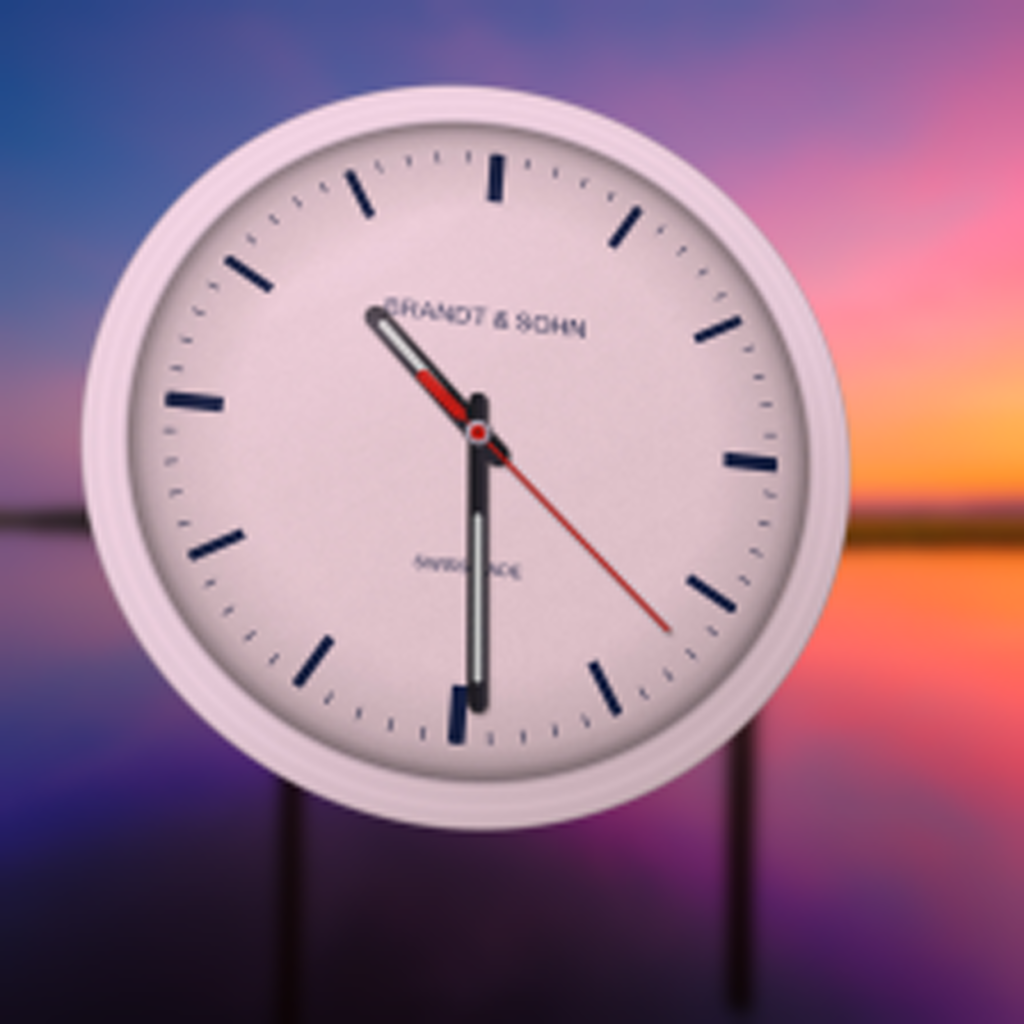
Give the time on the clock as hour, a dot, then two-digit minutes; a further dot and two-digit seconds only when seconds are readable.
10.29.22
